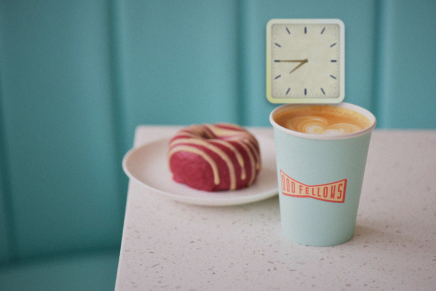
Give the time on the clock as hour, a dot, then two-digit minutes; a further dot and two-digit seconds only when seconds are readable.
7.45
